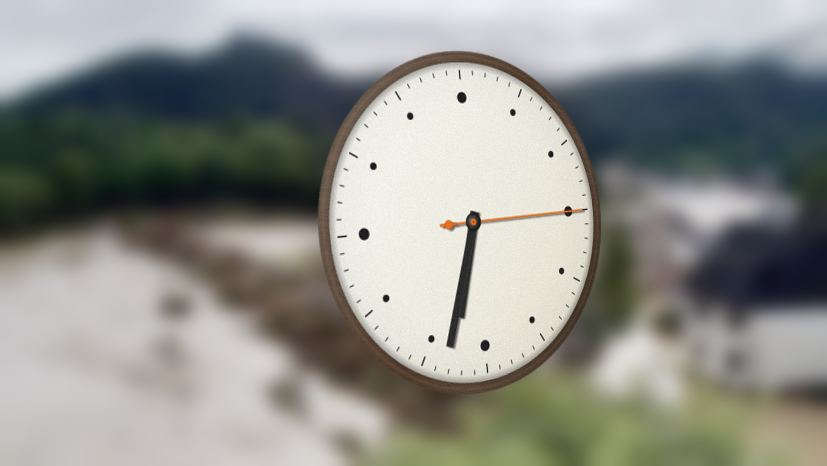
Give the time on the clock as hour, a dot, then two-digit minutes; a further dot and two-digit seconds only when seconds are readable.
6.33.15
